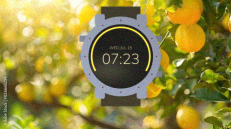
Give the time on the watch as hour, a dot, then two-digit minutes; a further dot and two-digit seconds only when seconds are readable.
7.23
